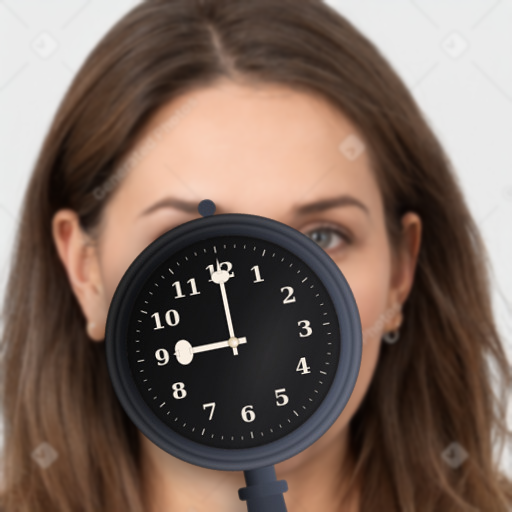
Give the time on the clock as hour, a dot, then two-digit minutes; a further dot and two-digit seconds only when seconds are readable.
9.00
